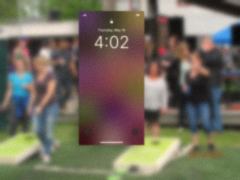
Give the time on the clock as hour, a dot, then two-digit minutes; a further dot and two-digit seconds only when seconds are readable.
4.02
